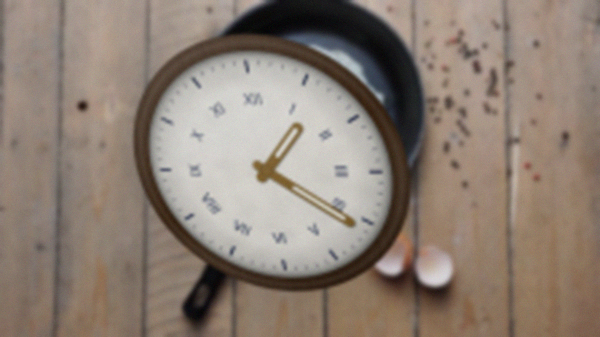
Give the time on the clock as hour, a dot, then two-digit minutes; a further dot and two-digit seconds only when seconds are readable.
1.21
